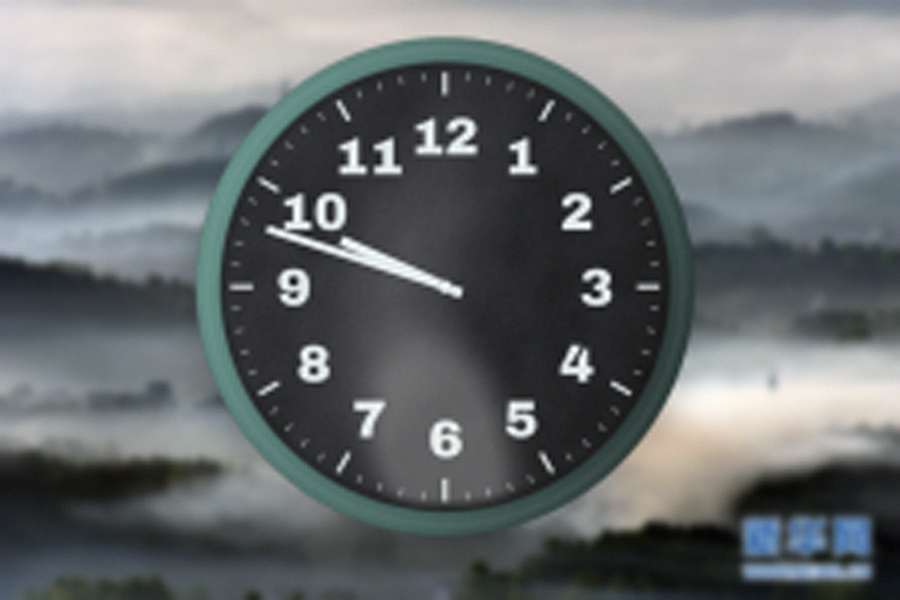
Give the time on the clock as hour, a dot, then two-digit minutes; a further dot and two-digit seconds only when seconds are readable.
9.48
